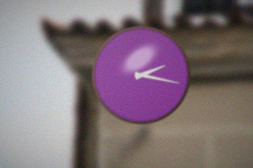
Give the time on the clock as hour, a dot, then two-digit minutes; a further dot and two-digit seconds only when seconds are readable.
2.17
